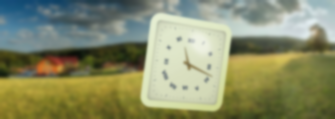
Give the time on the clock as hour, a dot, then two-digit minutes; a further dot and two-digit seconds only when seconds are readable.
11.18
